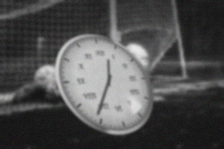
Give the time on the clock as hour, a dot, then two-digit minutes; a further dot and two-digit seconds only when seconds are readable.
12.36
